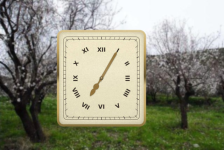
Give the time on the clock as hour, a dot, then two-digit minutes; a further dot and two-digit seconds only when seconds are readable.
7.05
